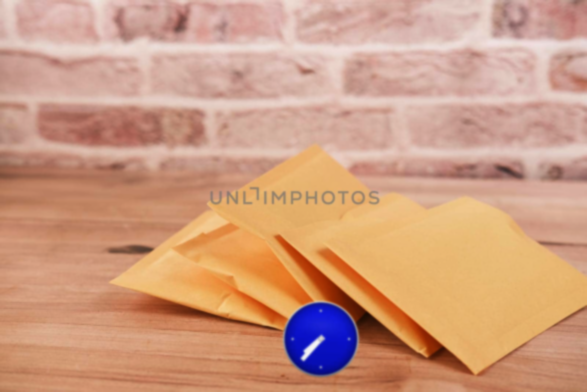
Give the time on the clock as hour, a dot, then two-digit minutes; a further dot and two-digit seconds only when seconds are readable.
7.37
